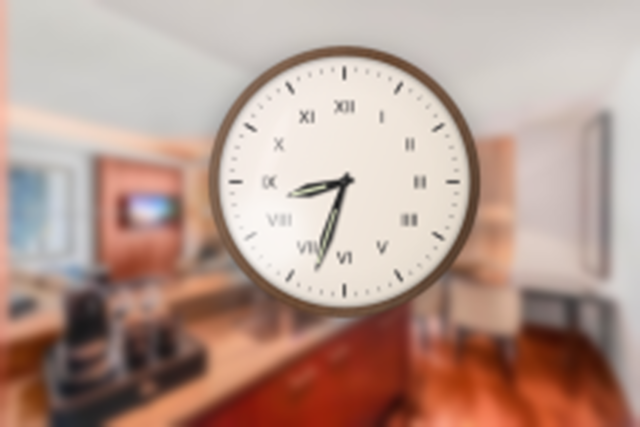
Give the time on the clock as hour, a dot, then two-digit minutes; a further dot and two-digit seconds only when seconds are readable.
8.33
